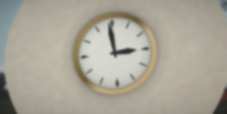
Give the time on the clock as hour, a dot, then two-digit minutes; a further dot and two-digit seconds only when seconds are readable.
2.59
